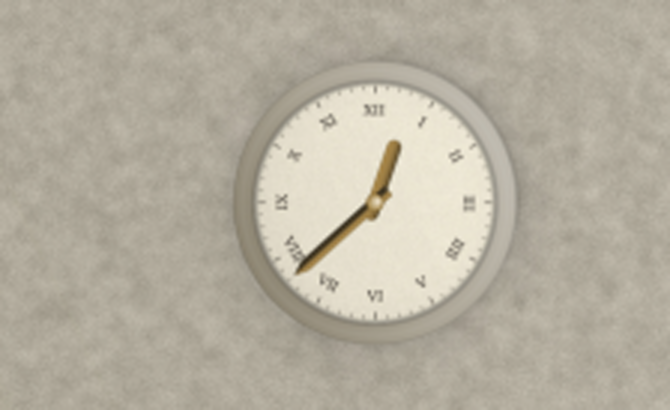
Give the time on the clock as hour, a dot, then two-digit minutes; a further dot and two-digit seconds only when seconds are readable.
12.38
